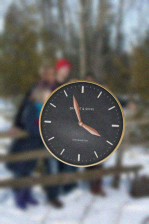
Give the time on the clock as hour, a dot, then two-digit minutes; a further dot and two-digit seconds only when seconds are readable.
3.57
